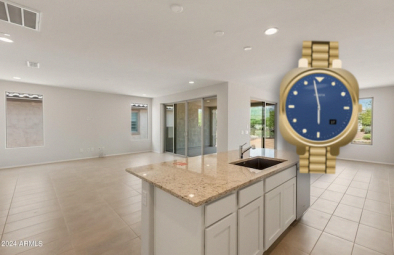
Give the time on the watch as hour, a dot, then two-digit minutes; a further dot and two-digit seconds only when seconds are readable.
5.58
